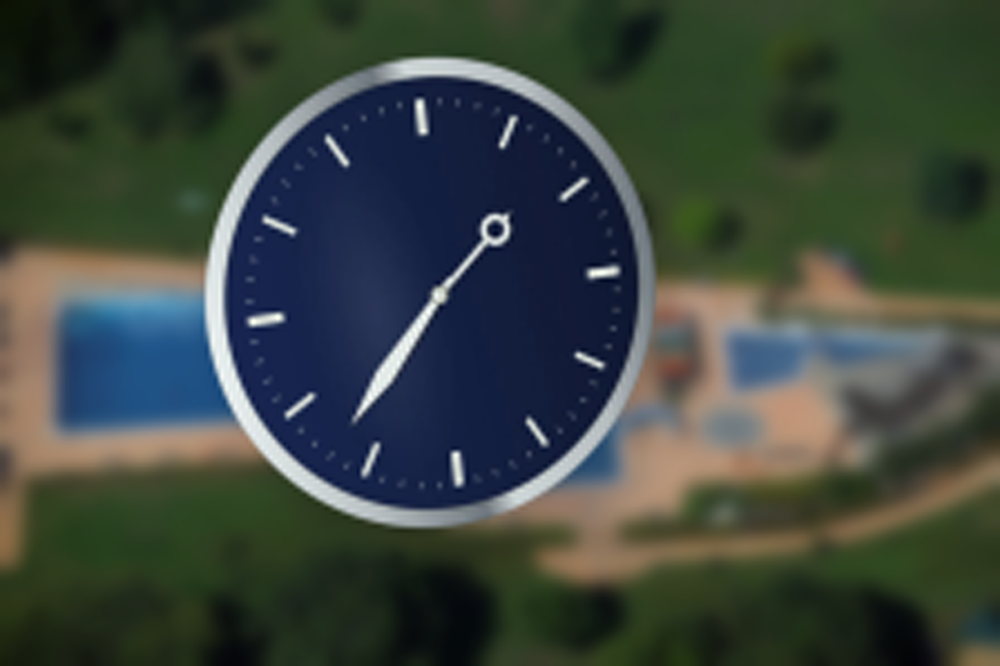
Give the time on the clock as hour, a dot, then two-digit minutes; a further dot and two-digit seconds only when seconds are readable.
1.37
